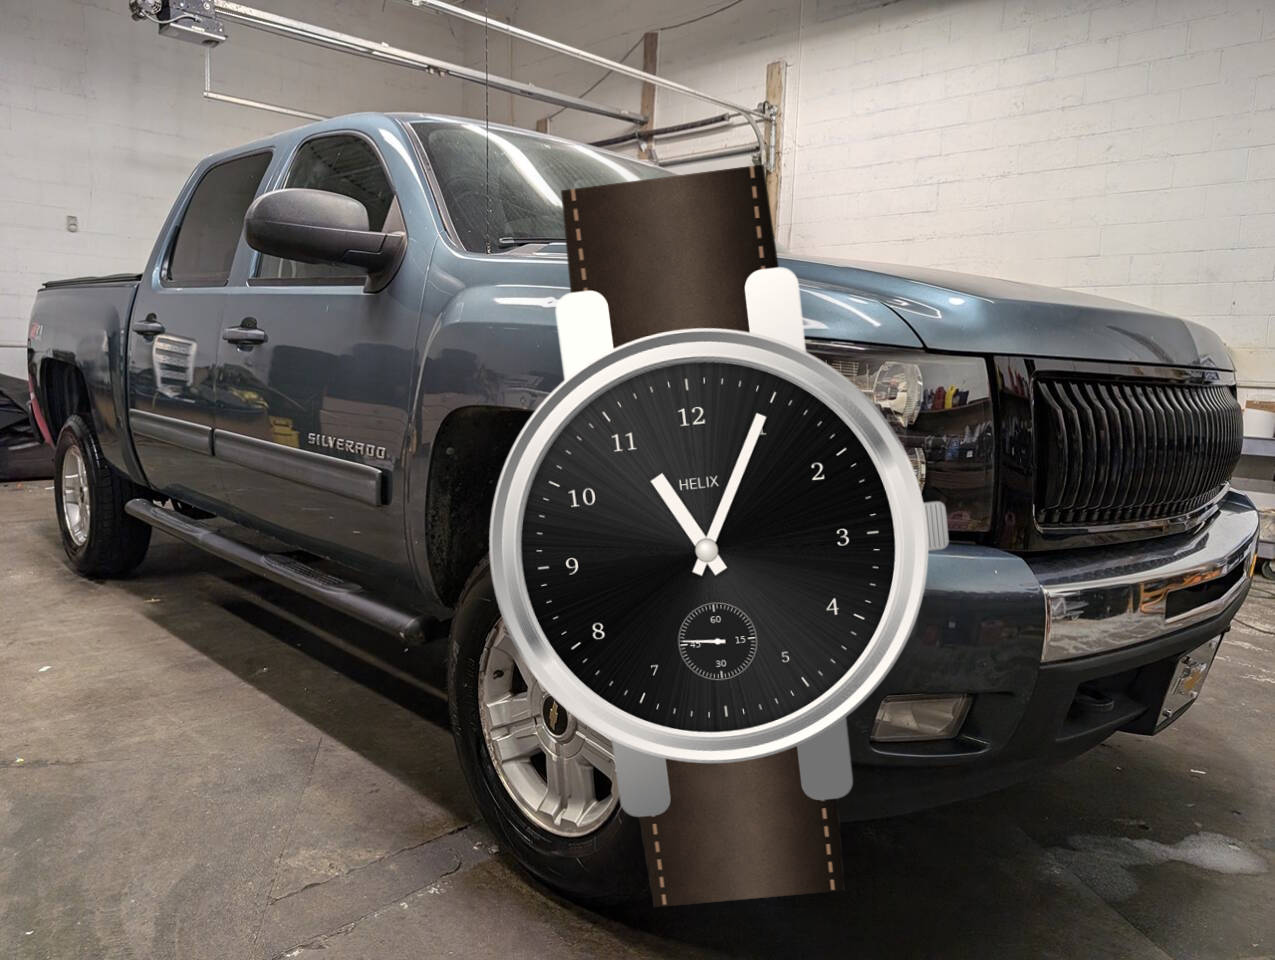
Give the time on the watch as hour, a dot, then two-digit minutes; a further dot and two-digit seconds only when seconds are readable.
11.04.46
